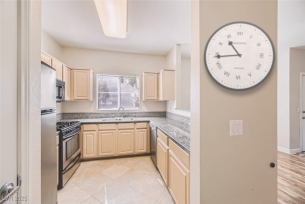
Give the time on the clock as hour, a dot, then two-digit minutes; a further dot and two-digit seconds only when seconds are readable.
10.44
